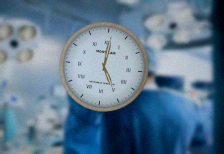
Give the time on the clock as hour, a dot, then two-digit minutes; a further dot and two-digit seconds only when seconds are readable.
5.01
